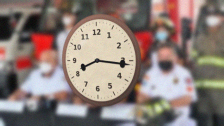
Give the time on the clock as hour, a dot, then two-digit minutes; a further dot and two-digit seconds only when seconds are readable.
8.16
